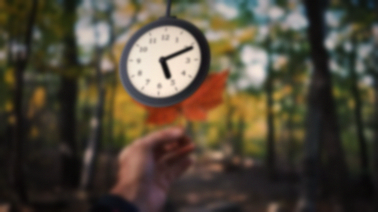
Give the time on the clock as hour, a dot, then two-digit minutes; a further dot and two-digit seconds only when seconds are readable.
5.11
